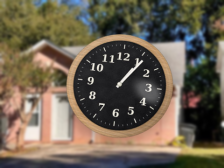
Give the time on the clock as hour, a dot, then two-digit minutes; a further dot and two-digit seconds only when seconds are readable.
1.06
